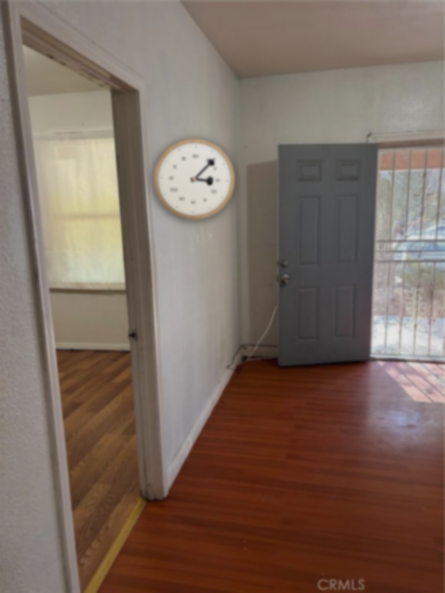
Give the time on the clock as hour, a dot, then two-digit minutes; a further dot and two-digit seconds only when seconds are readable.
3.07
